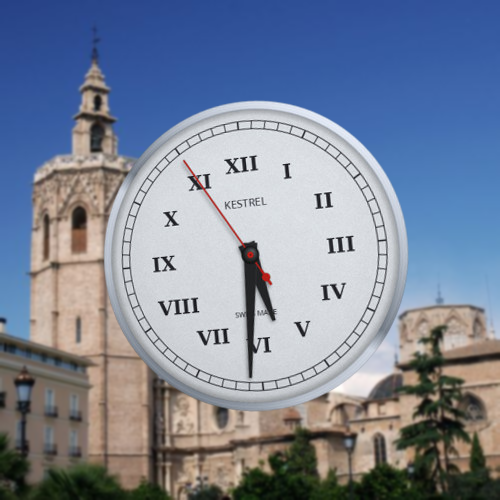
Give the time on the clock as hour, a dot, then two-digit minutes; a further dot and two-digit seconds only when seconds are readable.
5.30.55
